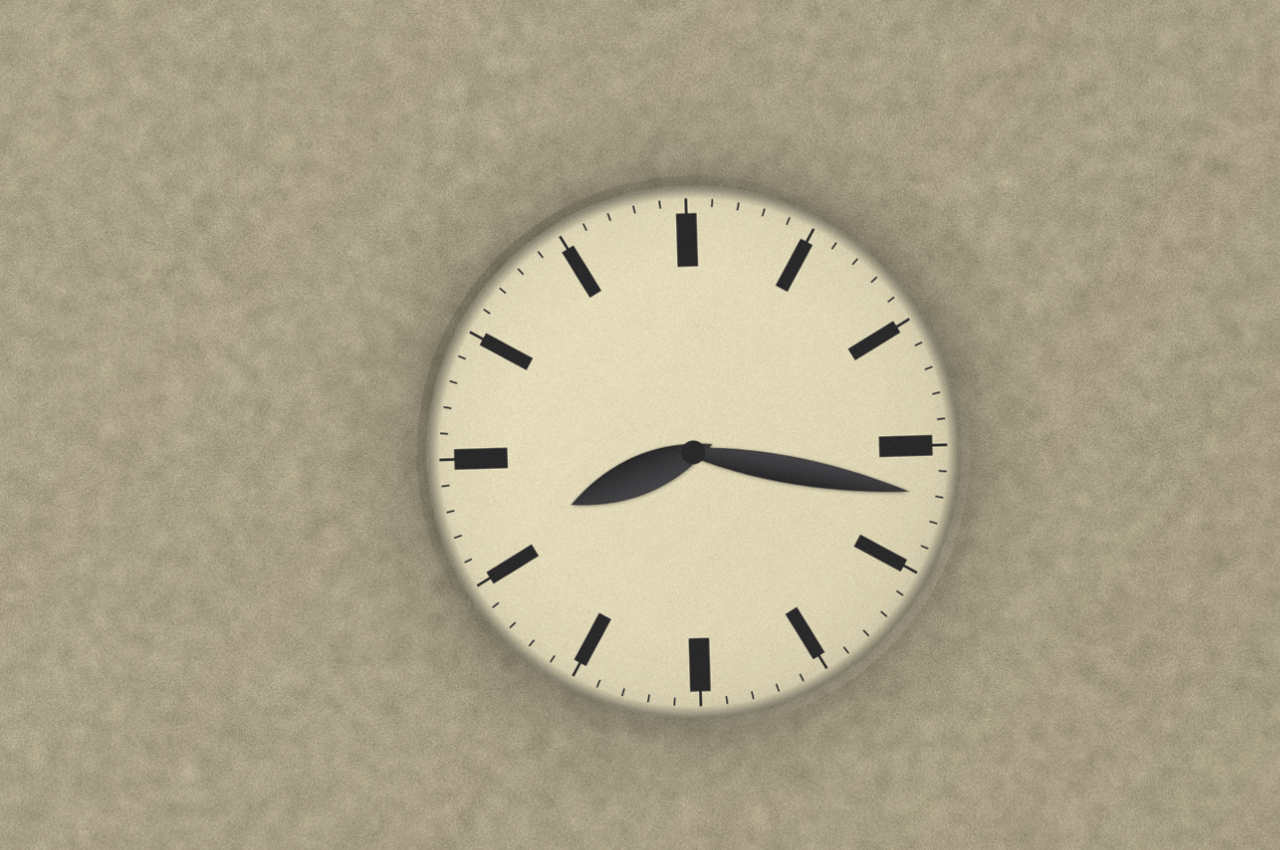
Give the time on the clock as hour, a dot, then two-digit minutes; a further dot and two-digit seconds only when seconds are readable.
8.17
